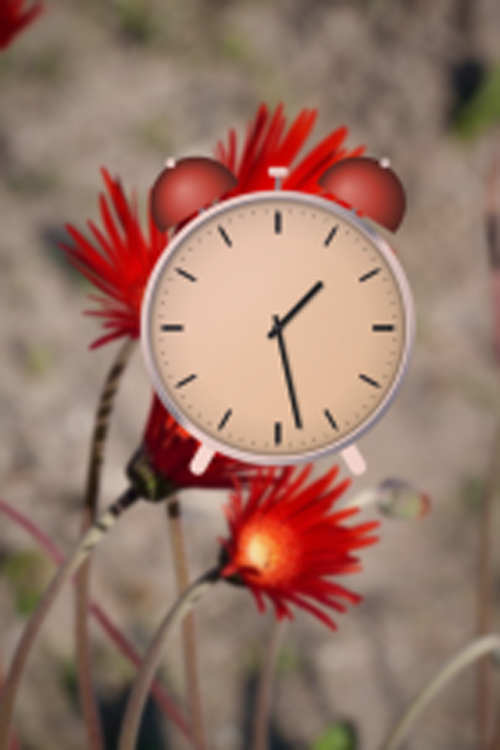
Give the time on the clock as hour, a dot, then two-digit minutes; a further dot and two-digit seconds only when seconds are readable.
1.28
